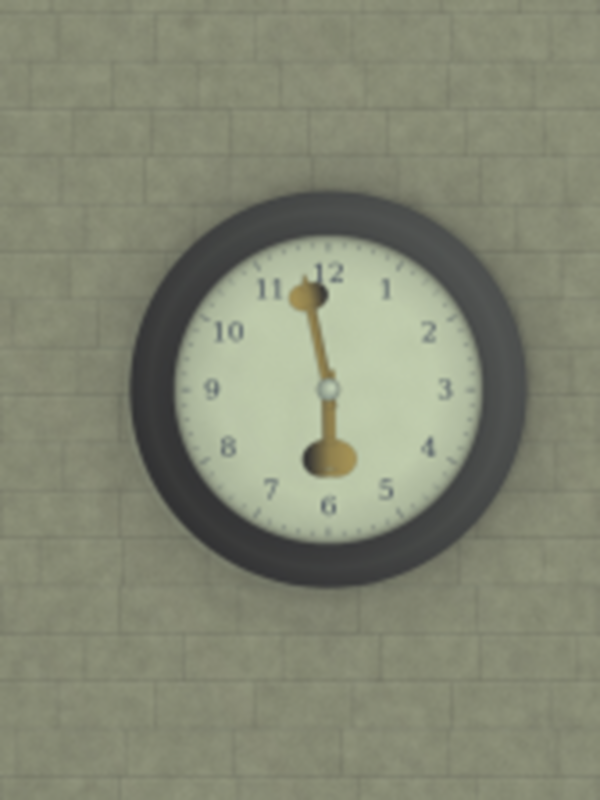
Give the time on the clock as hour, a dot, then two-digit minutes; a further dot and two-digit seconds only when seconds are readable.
5.58
